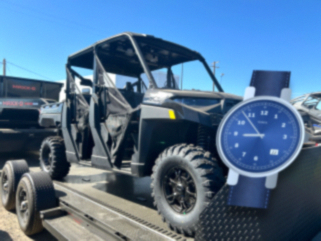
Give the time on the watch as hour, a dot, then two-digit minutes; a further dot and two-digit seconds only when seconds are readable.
8.53
